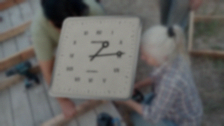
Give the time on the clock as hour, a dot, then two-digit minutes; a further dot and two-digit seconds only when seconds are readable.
1.14
